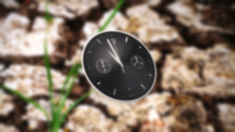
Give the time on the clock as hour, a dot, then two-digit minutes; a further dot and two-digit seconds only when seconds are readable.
10.58
